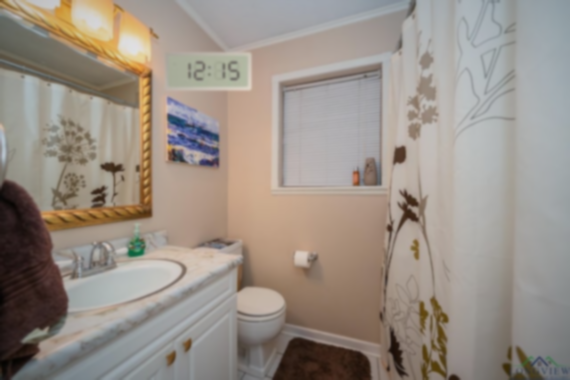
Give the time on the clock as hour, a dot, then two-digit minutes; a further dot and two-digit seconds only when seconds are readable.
12.15
